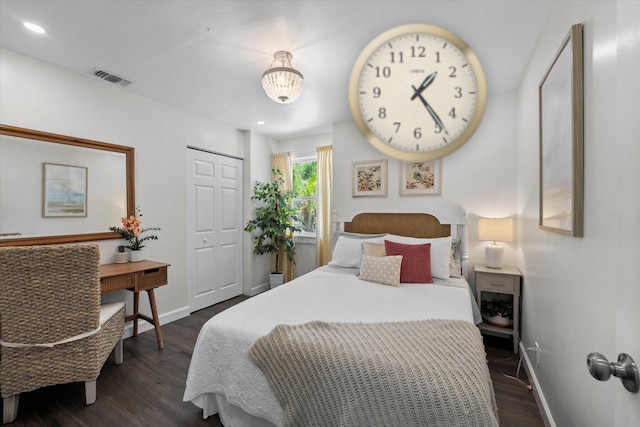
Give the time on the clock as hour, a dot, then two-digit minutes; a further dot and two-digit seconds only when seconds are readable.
1.24
